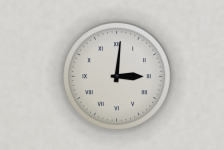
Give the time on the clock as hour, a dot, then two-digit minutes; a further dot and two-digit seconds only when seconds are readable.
3.01
